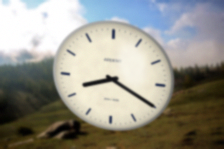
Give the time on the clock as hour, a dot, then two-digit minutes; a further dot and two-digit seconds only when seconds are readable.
8.20
